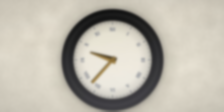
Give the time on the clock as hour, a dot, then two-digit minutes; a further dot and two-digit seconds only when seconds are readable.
9.37
